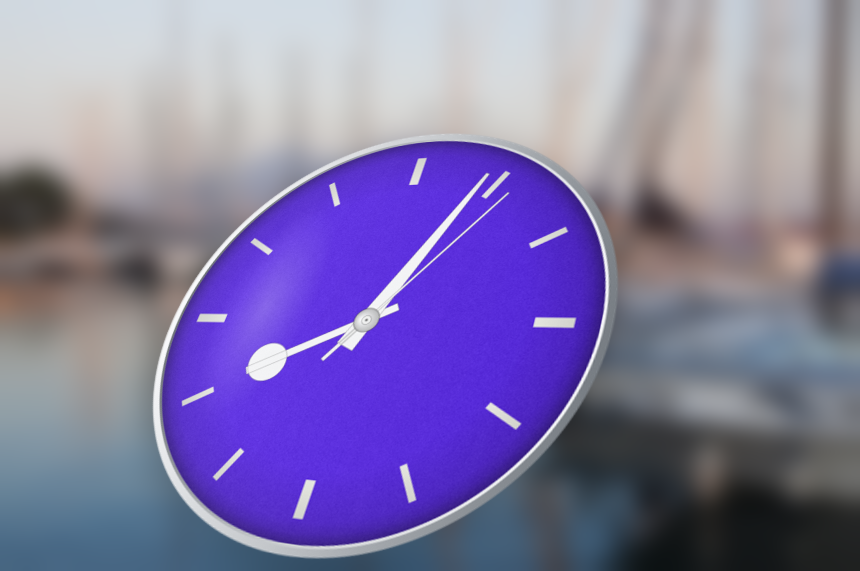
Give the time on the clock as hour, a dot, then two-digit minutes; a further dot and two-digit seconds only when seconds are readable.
8.04.06
